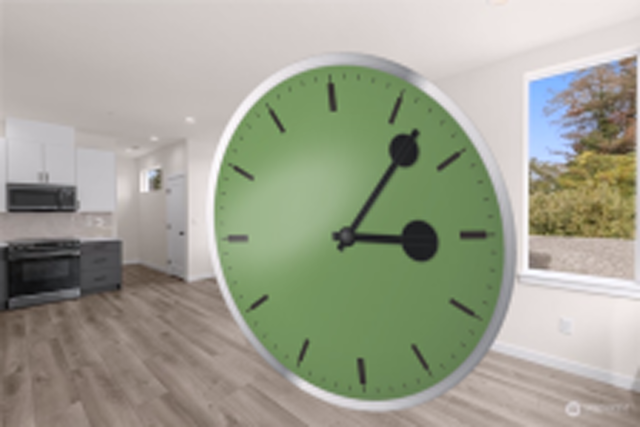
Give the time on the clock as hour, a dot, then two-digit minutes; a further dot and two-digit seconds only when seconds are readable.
3.07
